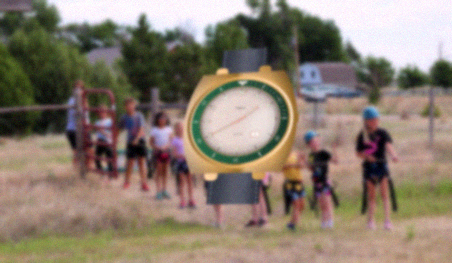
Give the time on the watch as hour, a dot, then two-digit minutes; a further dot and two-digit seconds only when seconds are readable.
1.40
